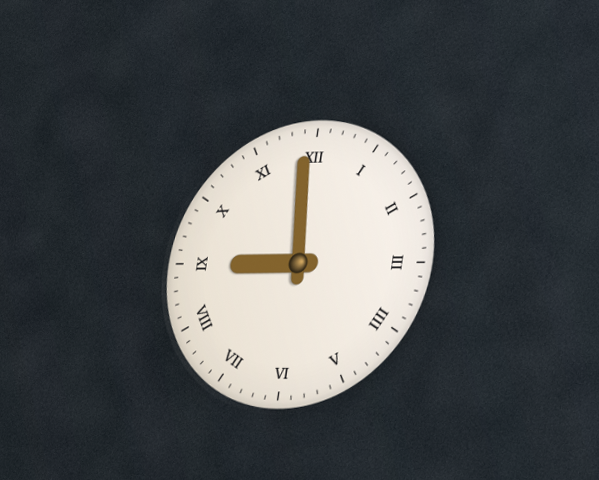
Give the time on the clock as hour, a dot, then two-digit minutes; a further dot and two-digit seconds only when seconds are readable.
8.59
